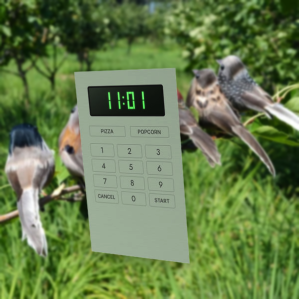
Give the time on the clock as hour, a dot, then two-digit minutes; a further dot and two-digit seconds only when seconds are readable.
11.01
